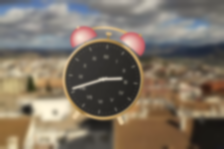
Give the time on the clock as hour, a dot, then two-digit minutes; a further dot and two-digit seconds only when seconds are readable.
2.41
